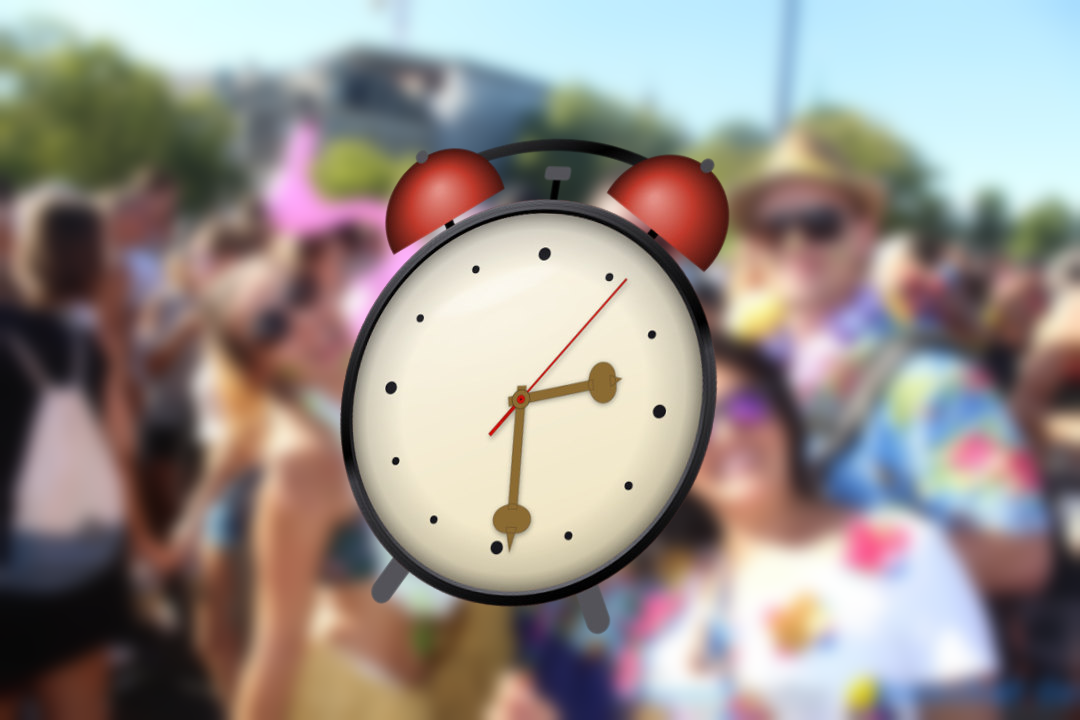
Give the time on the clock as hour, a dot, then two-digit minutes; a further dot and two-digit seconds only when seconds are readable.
2.29.06
